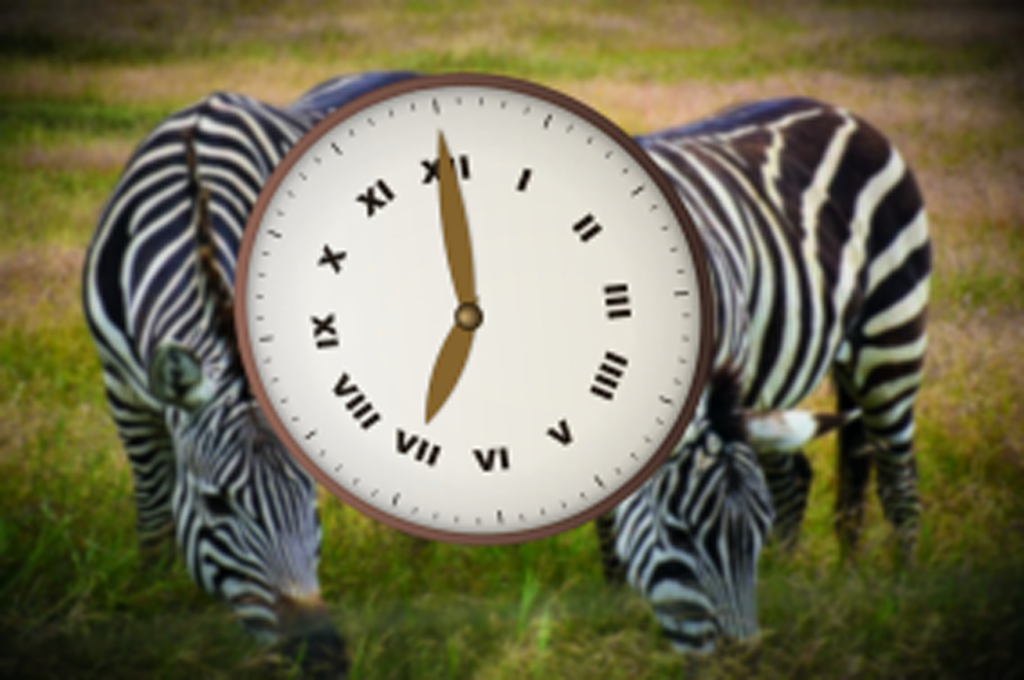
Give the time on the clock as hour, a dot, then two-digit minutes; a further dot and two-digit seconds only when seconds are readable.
7.00
